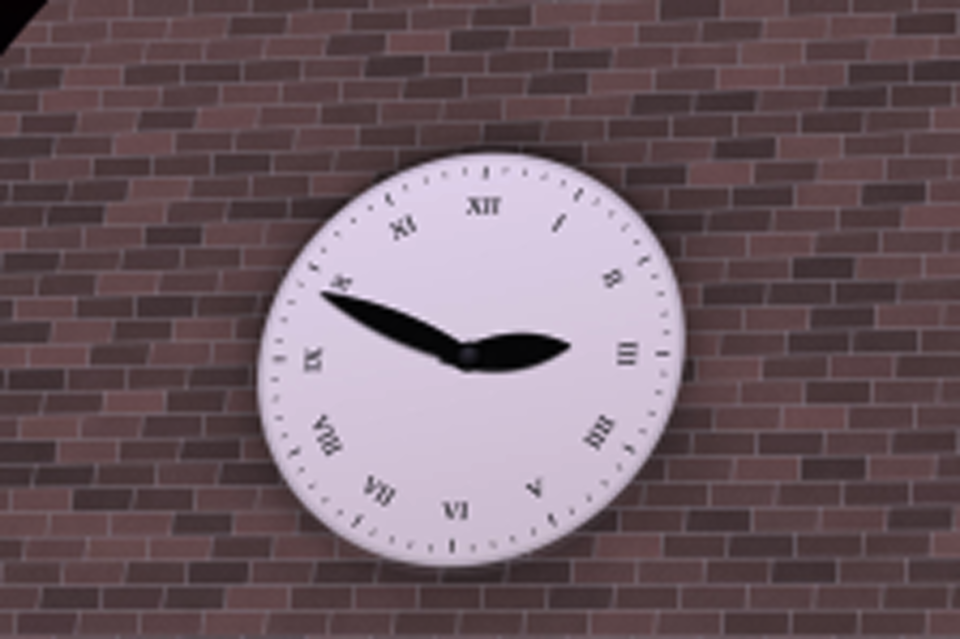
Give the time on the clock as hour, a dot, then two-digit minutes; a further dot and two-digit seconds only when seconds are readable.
2.49
